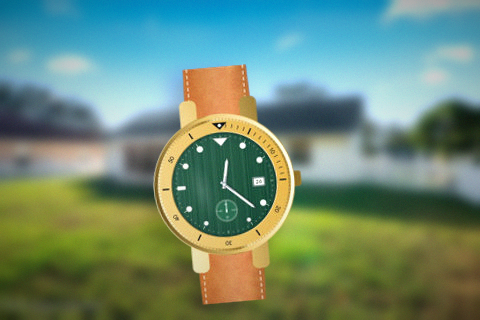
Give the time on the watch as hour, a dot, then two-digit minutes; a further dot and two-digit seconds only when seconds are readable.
12.22
